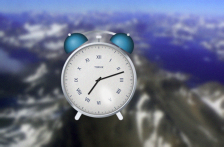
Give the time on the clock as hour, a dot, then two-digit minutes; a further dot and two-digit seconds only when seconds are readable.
7.12
